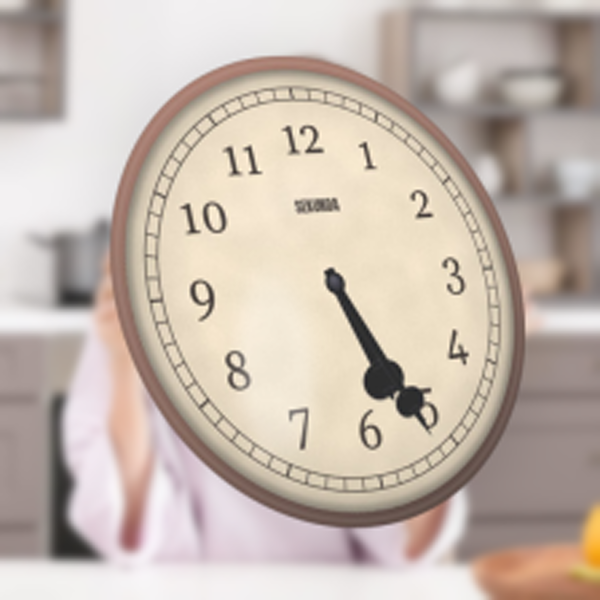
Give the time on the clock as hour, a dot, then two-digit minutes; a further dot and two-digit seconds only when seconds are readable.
5.26
